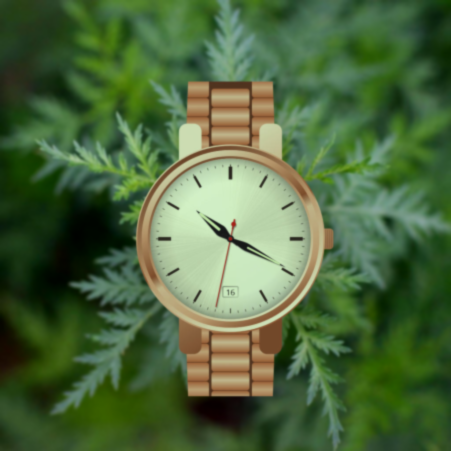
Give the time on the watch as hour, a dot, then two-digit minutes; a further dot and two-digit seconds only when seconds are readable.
10.19.32
